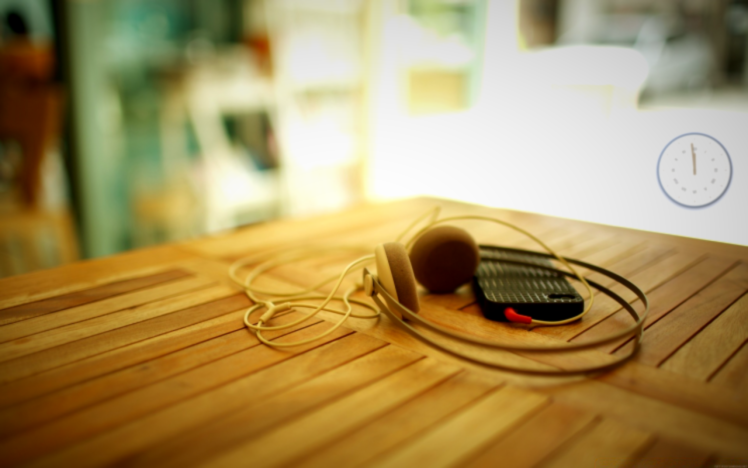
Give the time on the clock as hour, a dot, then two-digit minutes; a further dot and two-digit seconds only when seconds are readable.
11.59
